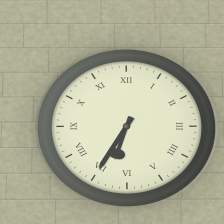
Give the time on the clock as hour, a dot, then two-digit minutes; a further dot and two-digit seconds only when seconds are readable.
6.35
